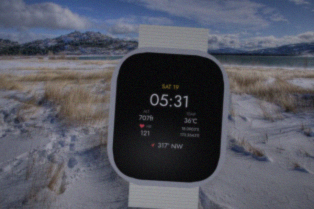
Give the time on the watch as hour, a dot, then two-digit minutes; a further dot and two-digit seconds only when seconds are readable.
5.31
